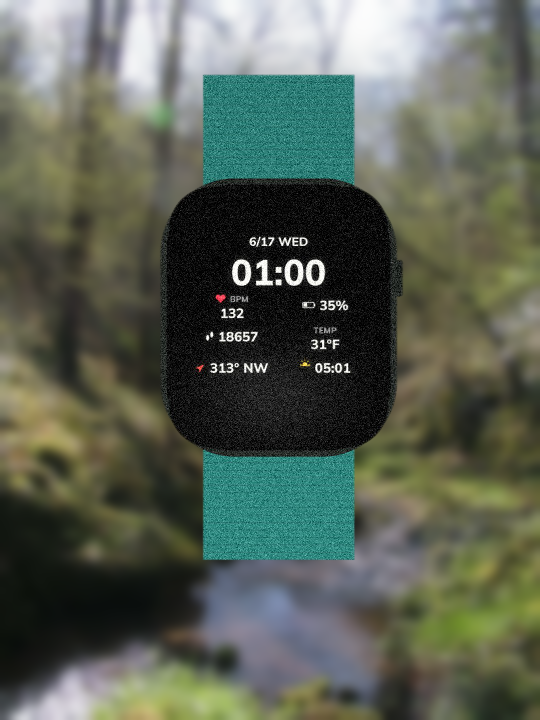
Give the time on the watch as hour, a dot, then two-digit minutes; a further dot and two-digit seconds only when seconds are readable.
1.00
